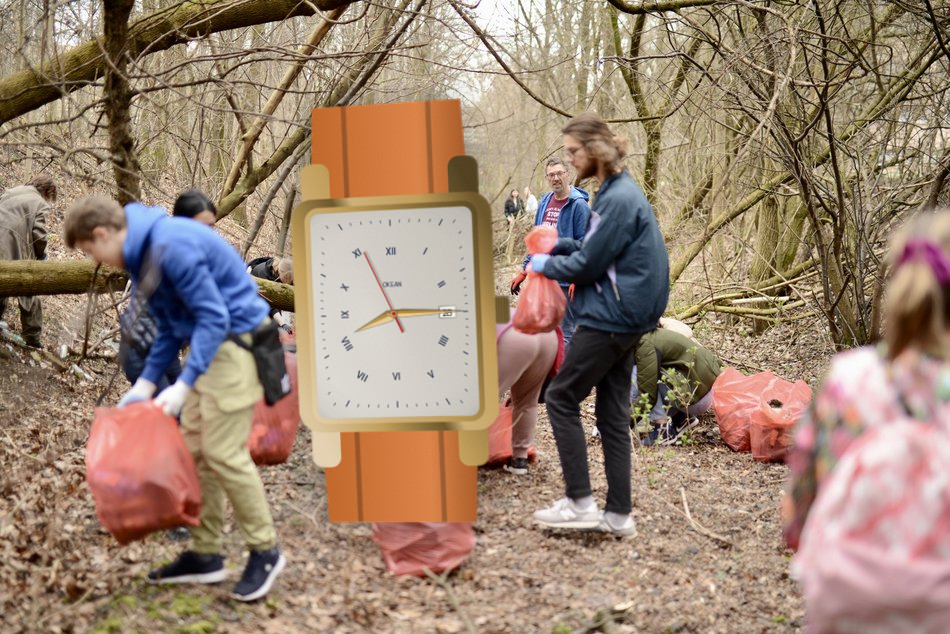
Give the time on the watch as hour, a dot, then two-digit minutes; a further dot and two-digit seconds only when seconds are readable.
8.14.56
